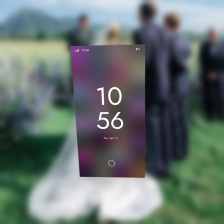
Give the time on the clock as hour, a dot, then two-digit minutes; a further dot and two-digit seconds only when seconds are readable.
10.56
